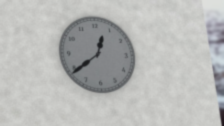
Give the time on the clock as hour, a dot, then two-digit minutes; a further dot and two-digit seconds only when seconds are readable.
12.39
